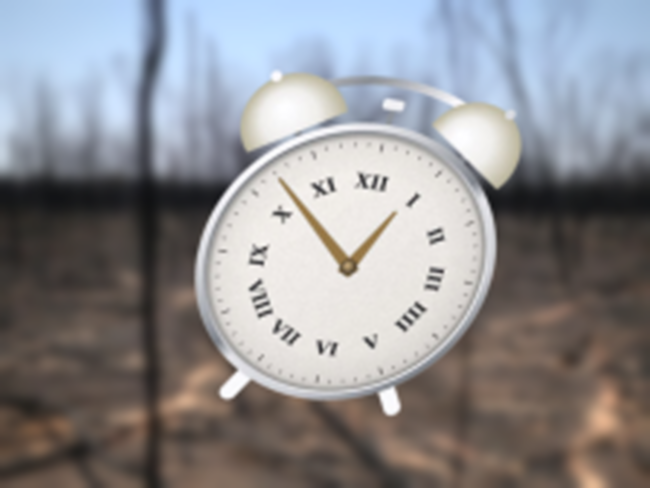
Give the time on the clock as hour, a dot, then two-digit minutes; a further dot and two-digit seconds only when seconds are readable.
12.52
